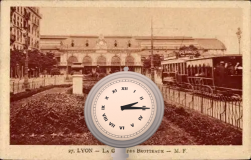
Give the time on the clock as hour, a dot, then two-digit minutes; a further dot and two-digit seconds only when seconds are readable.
2.15
